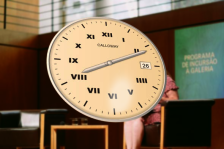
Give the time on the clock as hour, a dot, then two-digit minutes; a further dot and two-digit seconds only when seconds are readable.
8.11
